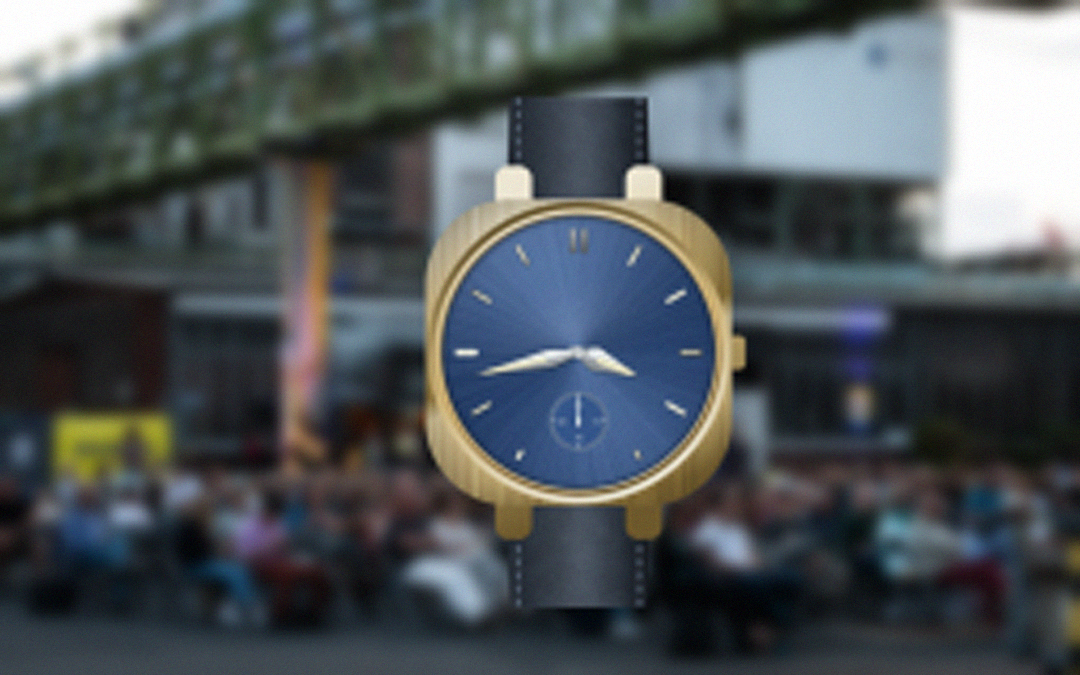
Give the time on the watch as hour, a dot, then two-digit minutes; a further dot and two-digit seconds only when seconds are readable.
3.43
